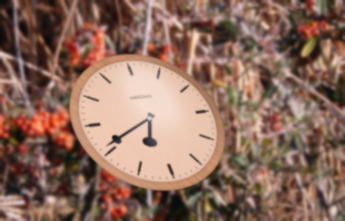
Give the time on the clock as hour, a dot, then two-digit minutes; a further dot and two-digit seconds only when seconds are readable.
6.41
